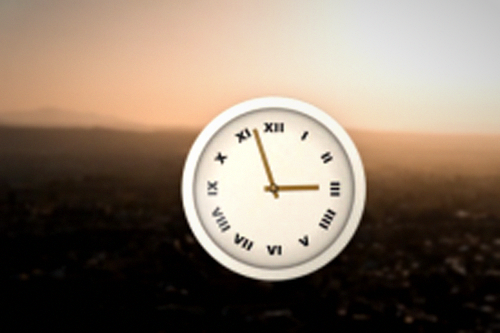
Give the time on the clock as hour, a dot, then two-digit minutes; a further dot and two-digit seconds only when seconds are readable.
2.57
